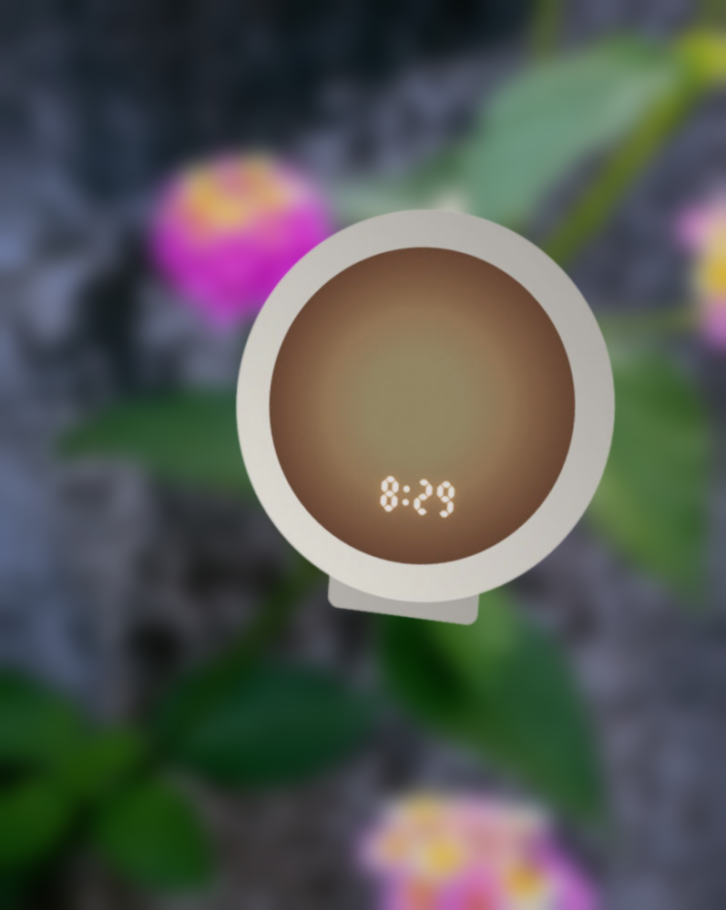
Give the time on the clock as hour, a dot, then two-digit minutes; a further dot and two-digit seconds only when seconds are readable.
8.29
